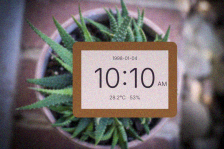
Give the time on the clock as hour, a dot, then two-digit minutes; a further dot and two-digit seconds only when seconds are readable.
10.10
